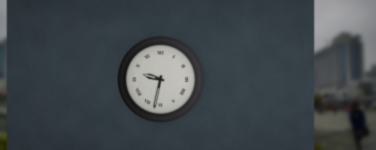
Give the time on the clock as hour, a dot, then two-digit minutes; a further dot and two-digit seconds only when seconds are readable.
9.32
